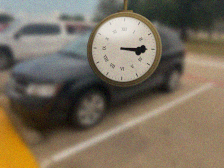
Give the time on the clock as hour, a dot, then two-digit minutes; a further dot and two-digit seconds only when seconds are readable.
3.15
